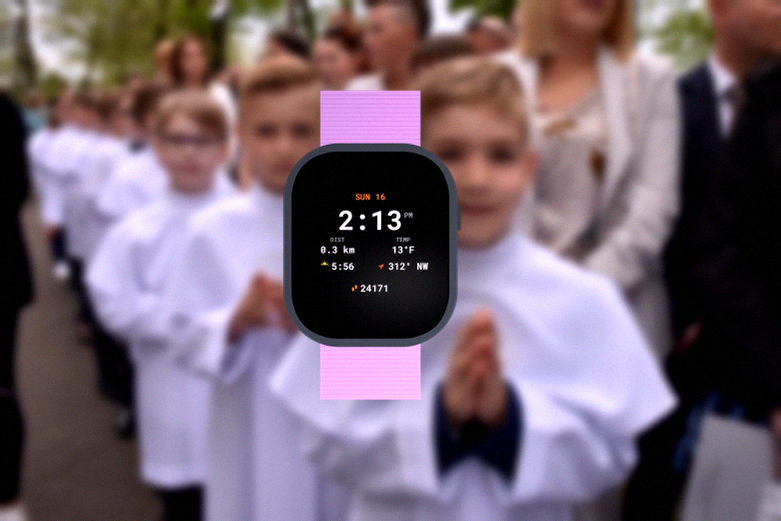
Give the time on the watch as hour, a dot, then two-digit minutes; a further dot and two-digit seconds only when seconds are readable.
2.13
